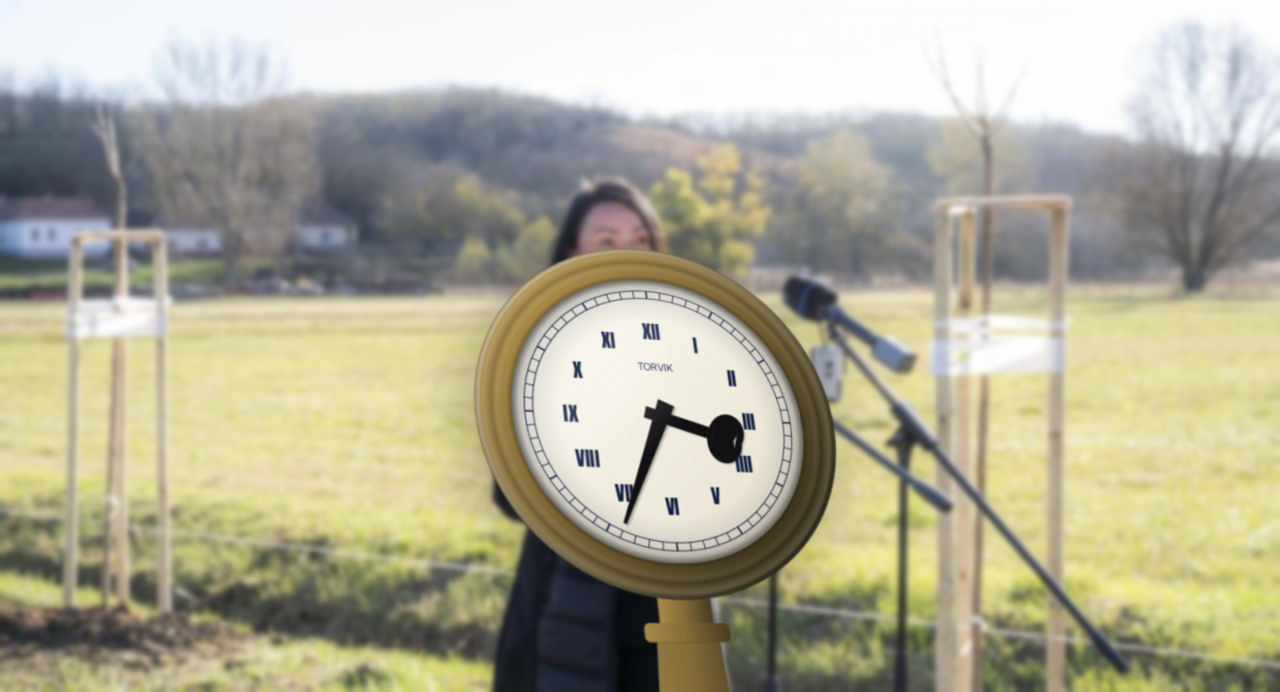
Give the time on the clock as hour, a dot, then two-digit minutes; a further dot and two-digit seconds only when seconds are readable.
3.34
